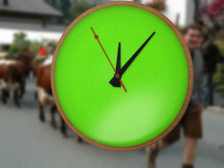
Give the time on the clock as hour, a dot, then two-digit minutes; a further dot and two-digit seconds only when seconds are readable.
12.06.55
